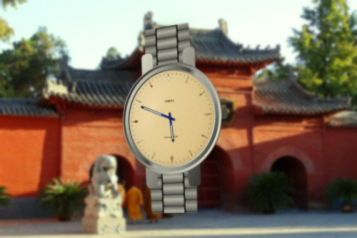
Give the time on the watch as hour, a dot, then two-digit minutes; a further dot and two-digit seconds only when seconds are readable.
5.49
